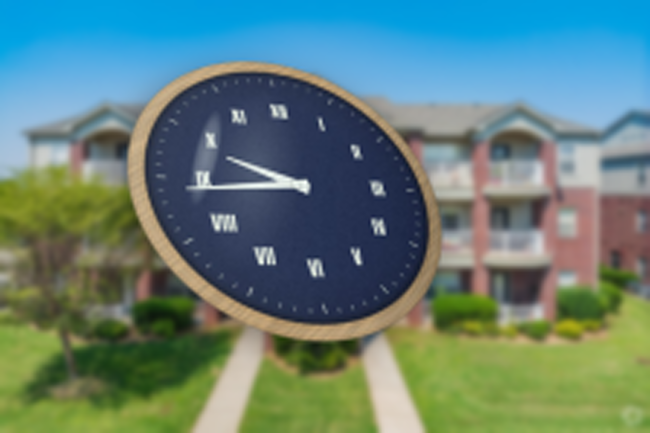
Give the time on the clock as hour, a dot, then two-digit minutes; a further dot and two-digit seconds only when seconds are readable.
9.44
